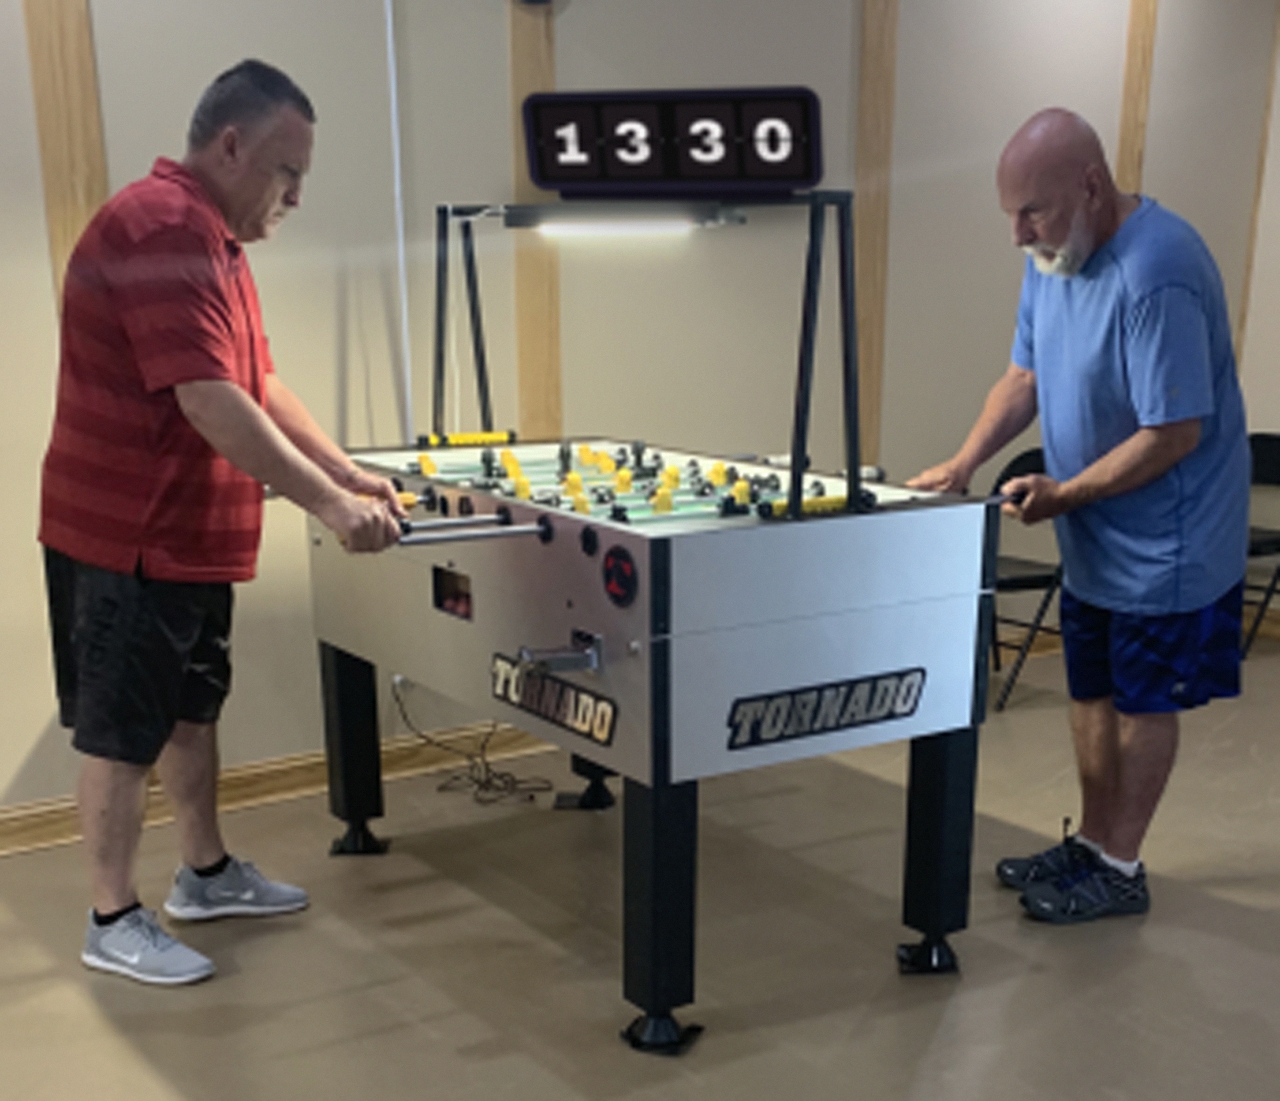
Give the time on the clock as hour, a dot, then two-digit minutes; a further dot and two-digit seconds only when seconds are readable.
13.30
